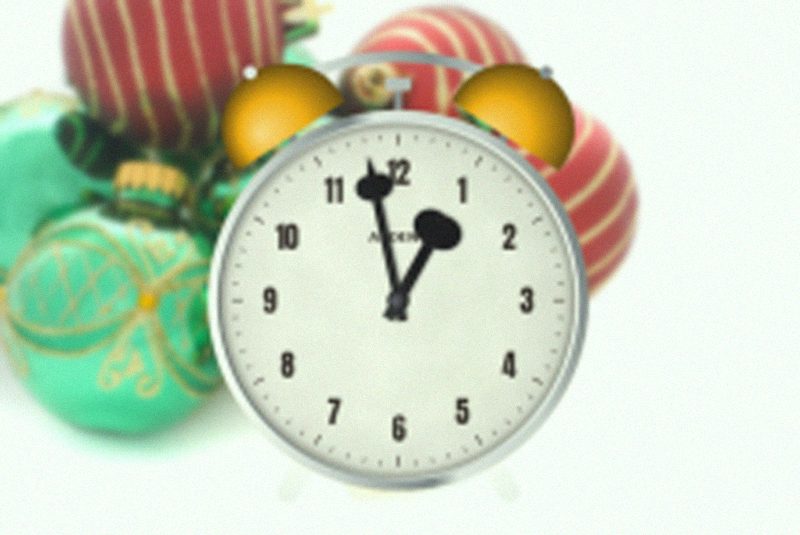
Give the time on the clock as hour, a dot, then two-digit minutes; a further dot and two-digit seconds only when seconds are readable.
12.58
